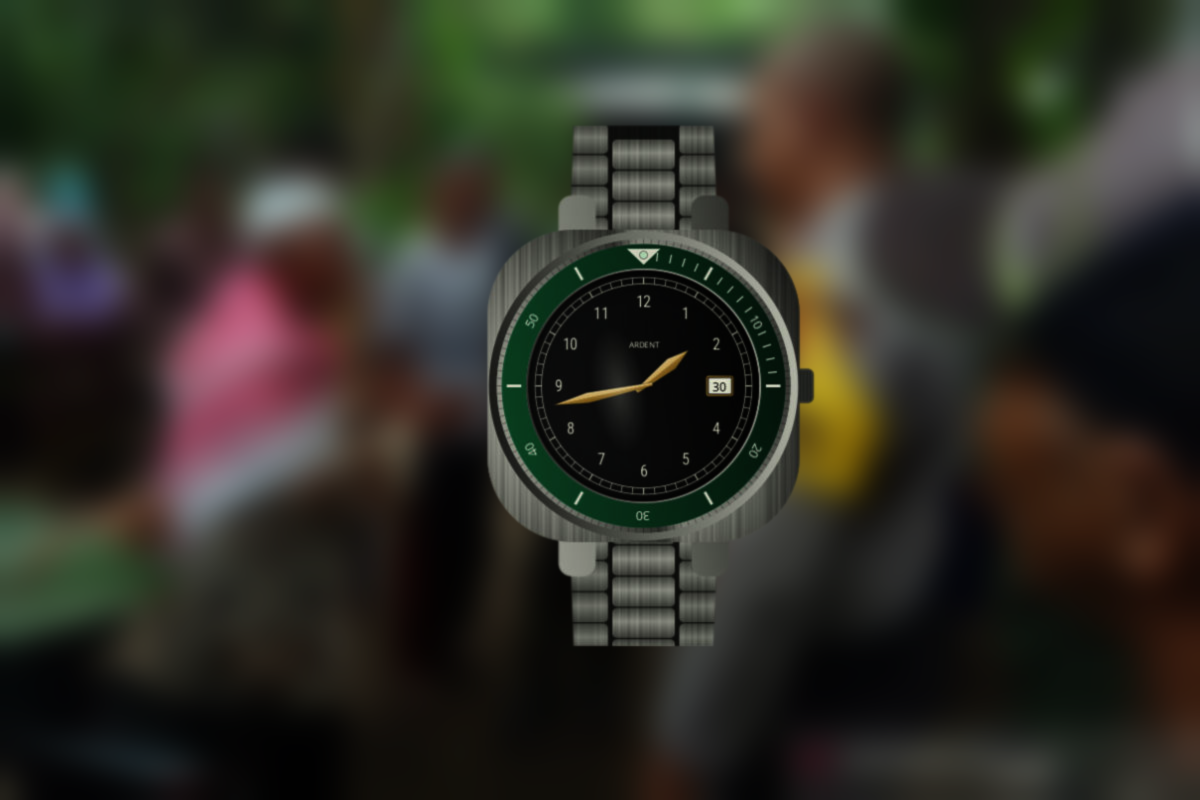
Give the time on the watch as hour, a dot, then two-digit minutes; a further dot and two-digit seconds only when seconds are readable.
1.43
